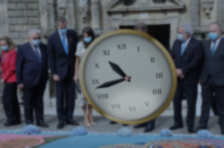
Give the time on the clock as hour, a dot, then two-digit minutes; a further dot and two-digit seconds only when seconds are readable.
10.43
